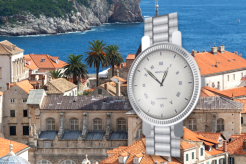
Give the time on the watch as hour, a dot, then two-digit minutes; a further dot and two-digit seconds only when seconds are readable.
12.52
